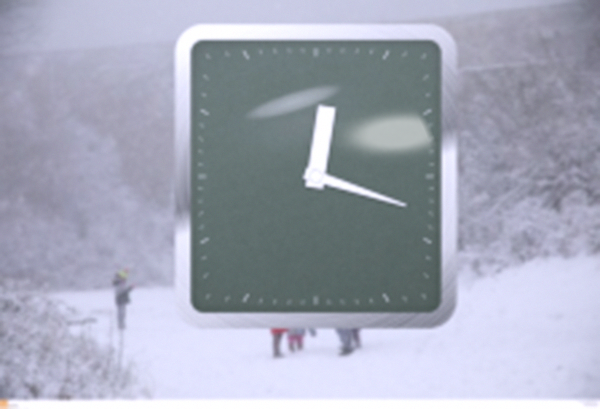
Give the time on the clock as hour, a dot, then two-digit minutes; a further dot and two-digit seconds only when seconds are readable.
12.18
